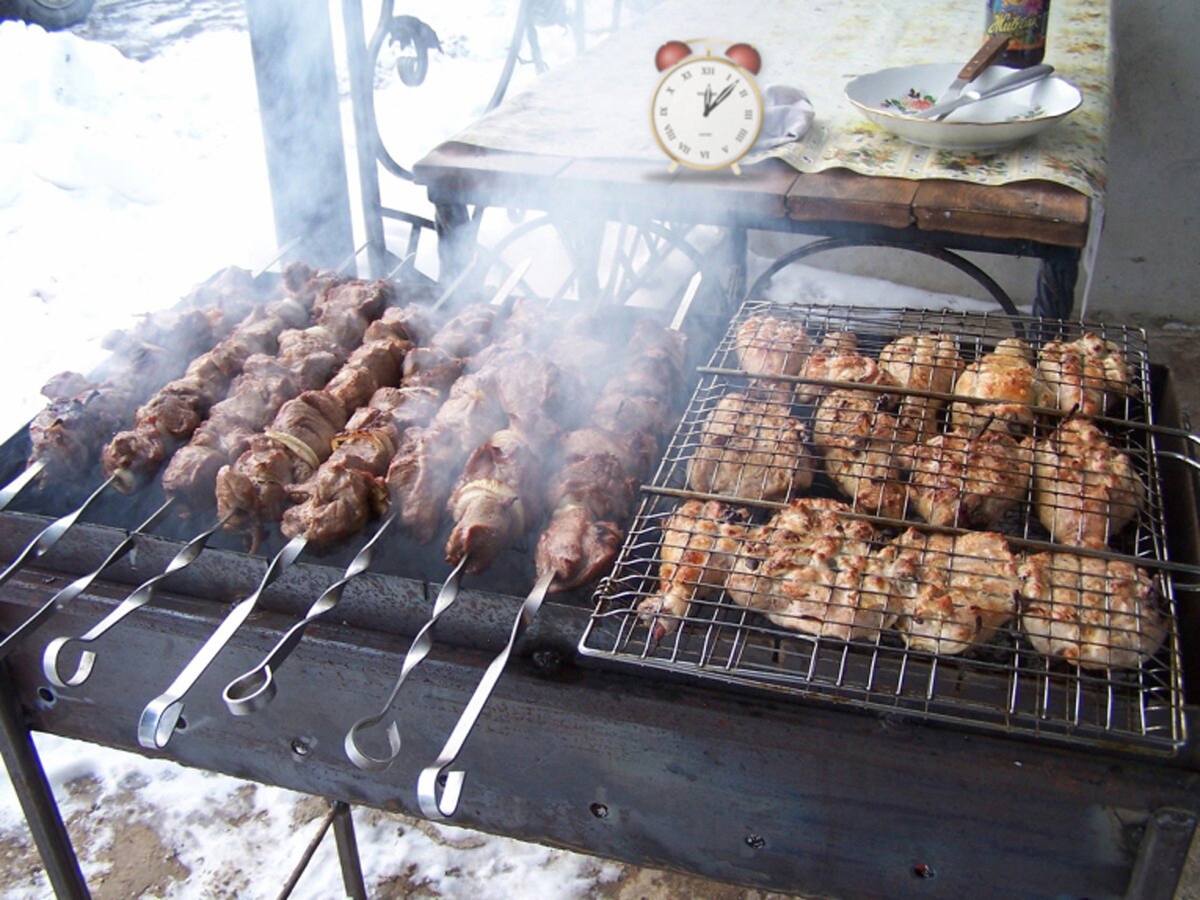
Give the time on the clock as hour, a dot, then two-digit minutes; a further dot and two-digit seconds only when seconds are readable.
12.07
